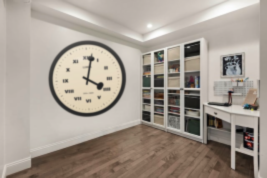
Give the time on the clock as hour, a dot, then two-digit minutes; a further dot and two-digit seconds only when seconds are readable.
4.02
